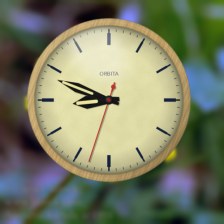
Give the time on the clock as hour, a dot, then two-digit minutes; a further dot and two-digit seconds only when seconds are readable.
8.48.33
